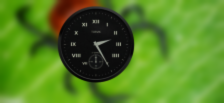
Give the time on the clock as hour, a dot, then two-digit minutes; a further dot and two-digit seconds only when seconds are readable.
2.25
